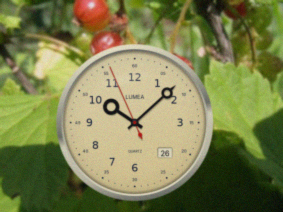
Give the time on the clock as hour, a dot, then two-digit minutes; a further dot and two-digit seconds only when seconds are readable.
10.07.56
